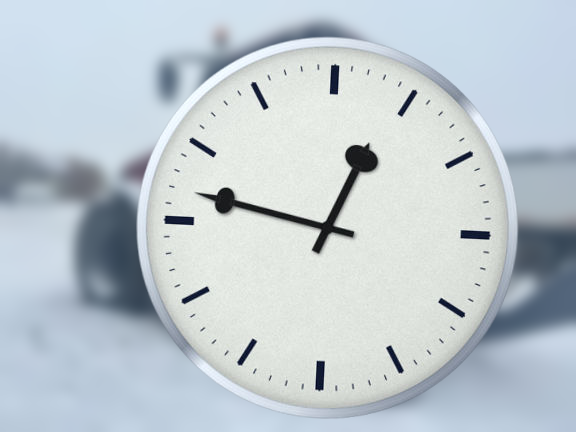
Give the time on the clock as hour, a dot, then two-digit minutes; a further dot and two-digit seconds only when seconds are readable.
12.47
